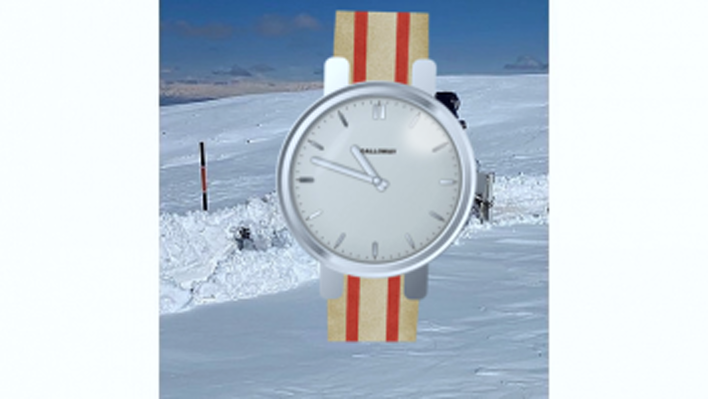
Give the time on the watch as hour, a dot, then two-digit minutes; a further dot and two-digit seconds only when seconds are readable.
10.48
